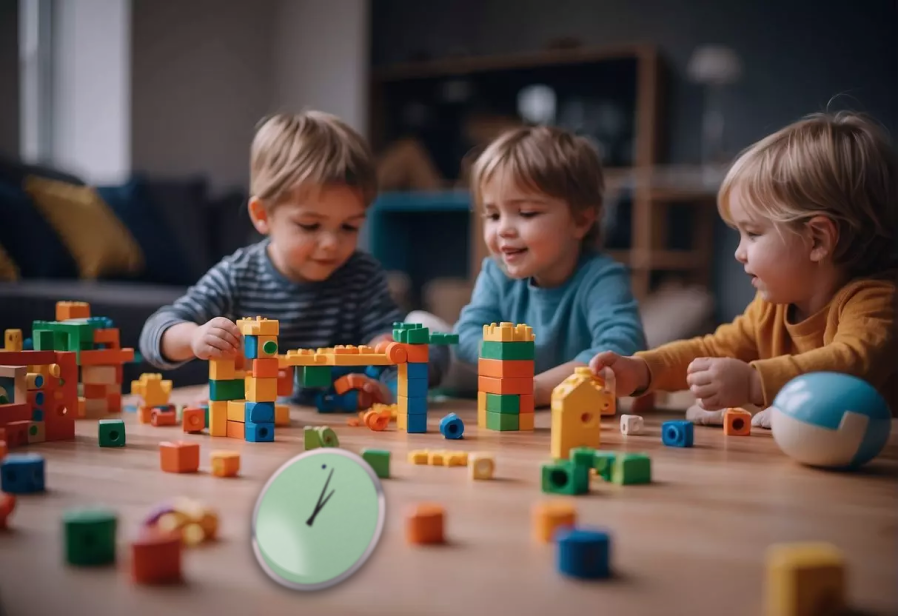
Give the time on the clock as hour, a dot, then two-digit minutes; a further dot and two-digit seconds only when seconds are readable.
1.02
